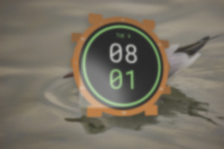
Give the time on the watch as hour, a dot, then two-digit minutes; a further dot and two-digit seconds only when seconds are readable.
8.01
